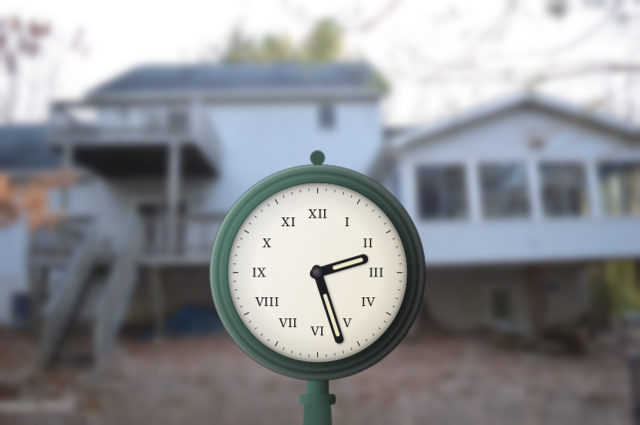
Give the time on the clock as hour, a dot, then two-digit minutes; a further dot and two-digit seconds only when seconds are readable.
2.27
